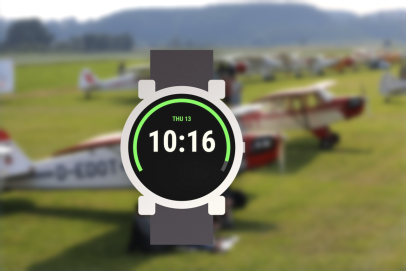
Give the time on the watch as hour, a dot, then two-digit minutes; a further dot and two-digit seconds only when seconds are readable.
10.16
